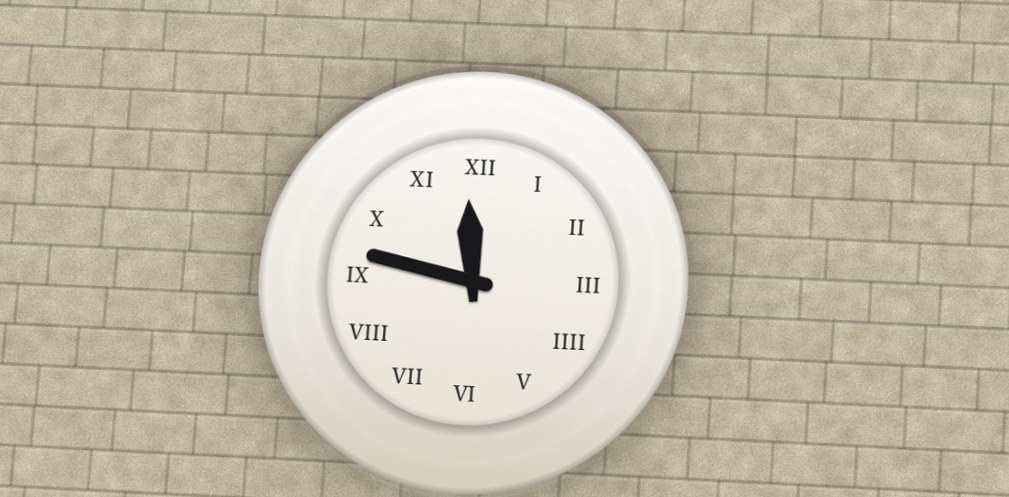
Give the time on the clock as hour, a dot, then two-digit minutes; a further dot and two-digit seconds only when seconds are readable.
11.47
